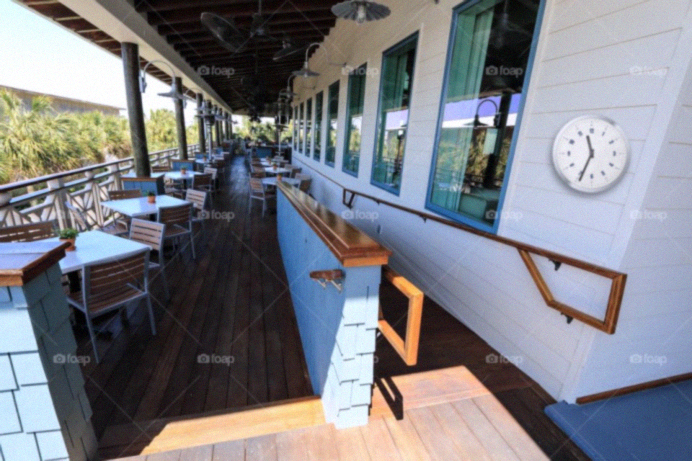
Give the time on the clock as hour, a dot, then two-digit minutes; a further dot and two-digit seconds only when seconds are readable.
11.34
